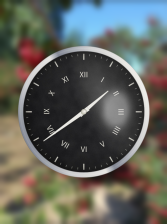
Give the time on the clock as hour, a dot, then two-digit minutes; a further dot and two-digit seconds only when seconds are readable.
1.39
